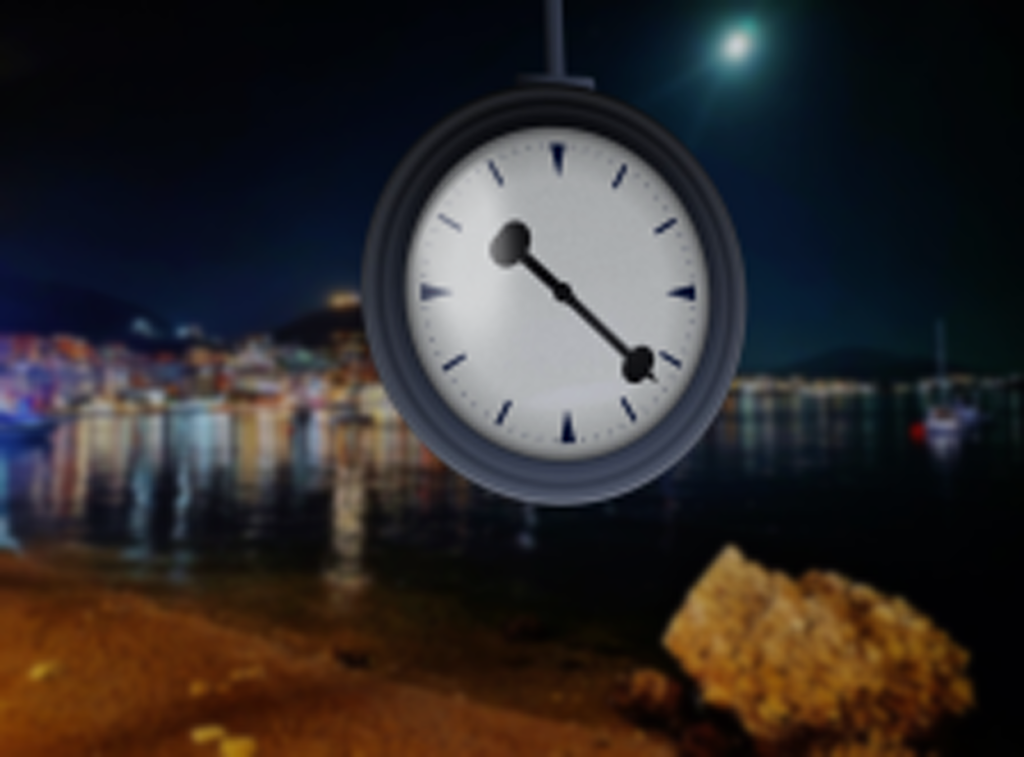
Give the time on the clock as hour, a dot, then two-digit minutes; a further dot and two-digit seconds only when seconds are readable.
10.22
